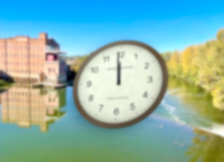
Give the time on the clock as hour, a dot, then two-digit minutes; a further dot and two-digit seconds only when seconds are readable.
11.59
